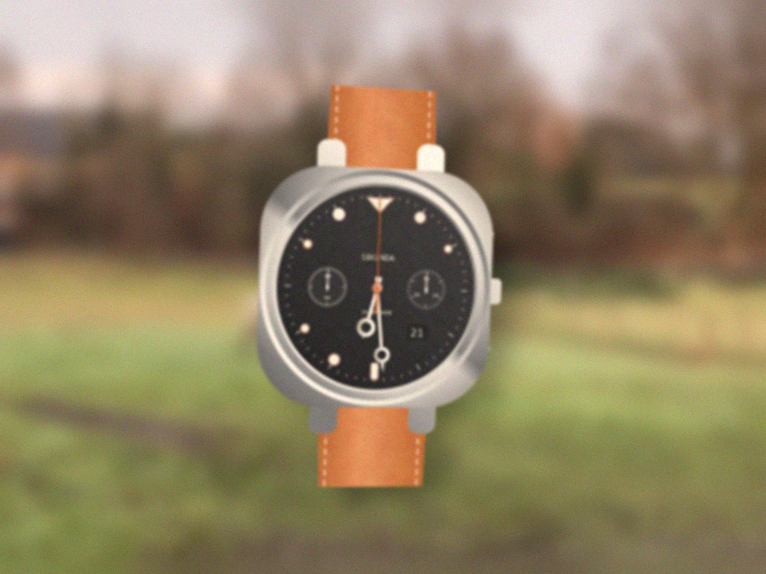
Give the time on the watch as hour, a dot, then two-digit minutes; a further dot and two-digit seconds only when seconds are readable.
6.29
